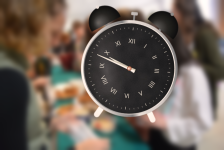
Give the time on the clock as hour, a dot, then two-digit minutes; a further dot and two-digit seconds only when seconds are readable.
9.48
